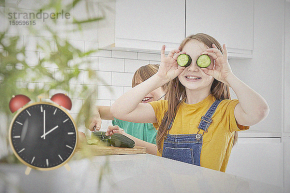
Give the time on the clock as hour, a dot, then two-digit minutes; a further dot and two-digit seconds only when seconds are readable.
2.01
